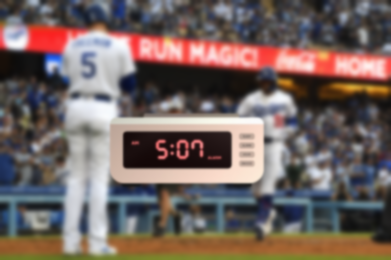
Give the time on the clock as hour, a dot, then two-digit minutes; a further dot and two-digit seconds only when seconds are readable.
5.07
